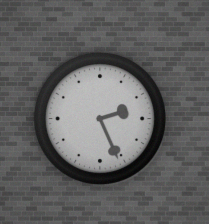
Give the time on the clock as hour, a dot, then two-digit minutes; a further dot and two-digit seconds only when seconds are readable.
2.26
